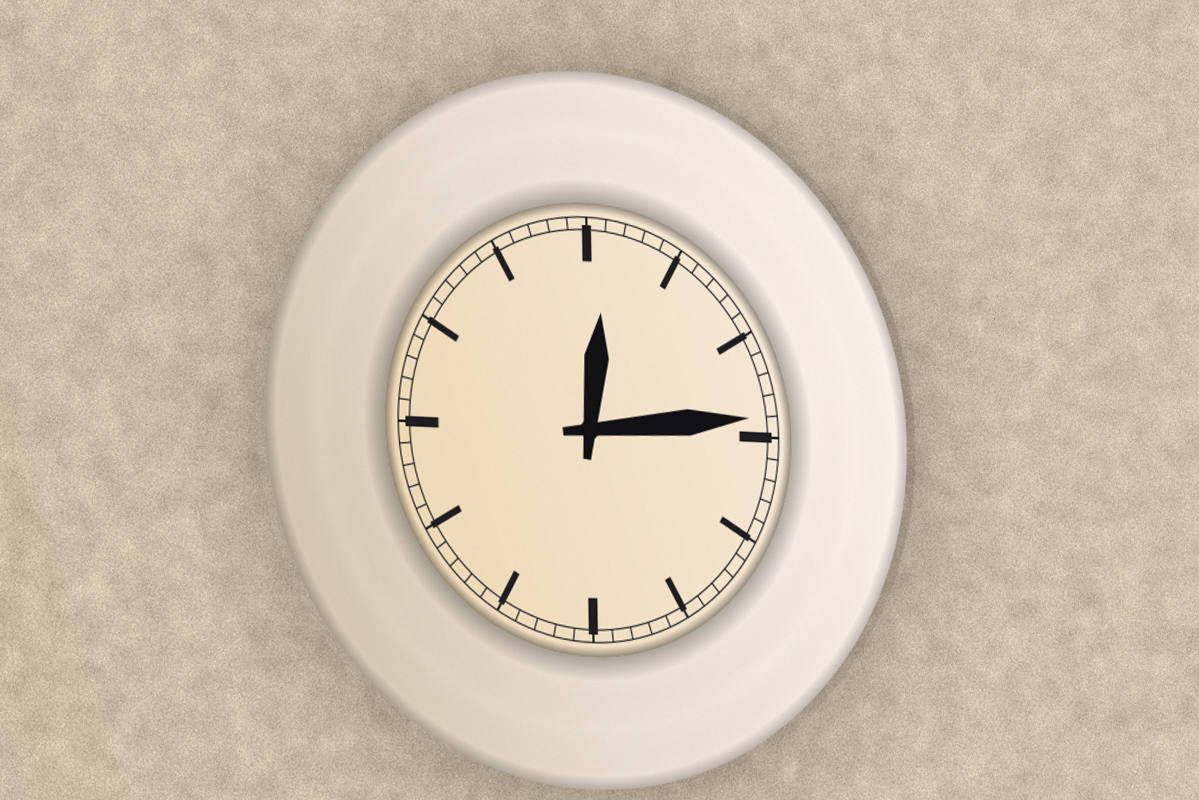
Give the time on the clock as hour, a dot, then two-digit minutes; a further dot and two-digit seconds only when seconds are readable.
12.14
